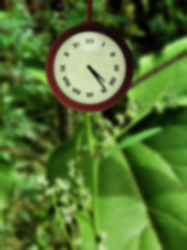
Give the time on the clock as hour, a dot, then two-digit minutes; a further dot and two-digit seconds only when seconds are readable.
4.24
